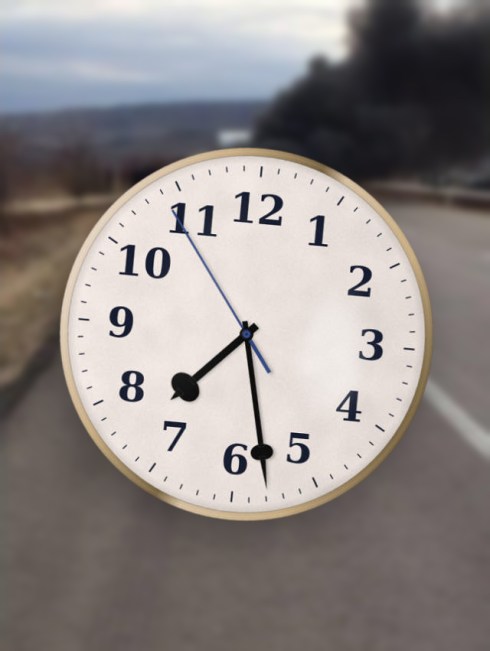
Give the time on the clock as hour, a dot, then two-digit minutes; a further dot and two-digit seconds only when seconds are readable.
7.27.54
